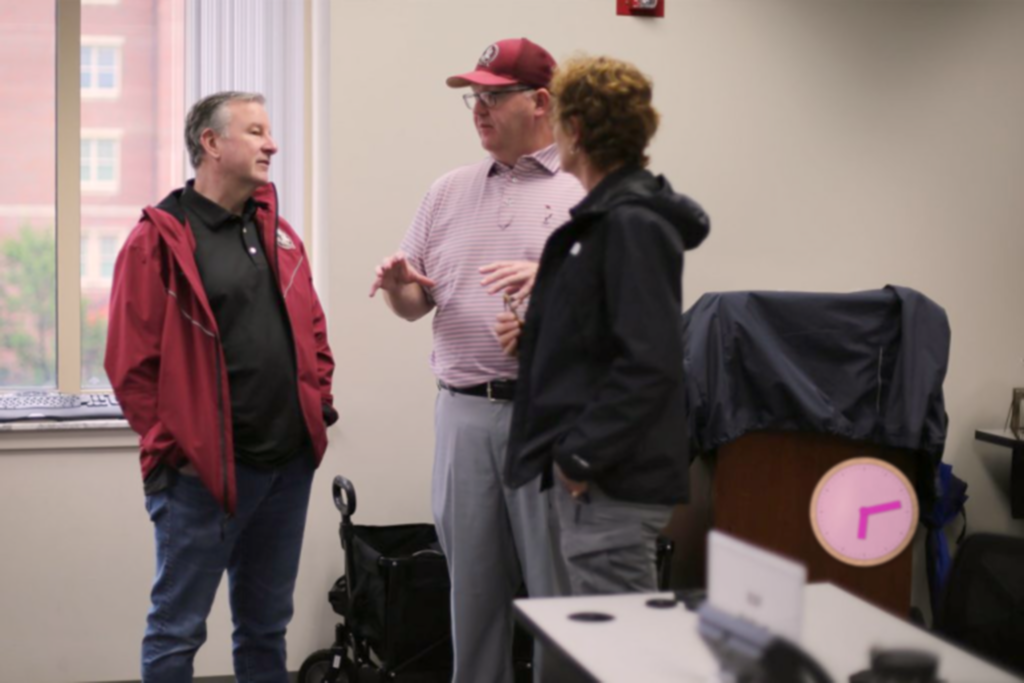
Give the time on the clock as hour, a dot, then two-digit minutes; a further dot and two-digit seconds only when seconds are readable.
6.13
